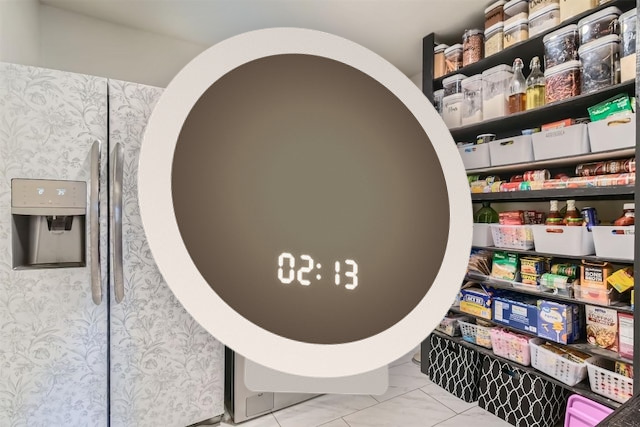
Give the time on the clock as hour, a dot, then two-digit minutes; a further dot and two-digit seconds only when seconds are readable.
2.13
